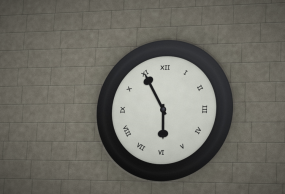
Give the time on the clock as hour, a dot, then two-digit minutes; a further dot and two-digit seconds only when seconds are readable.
5.55
